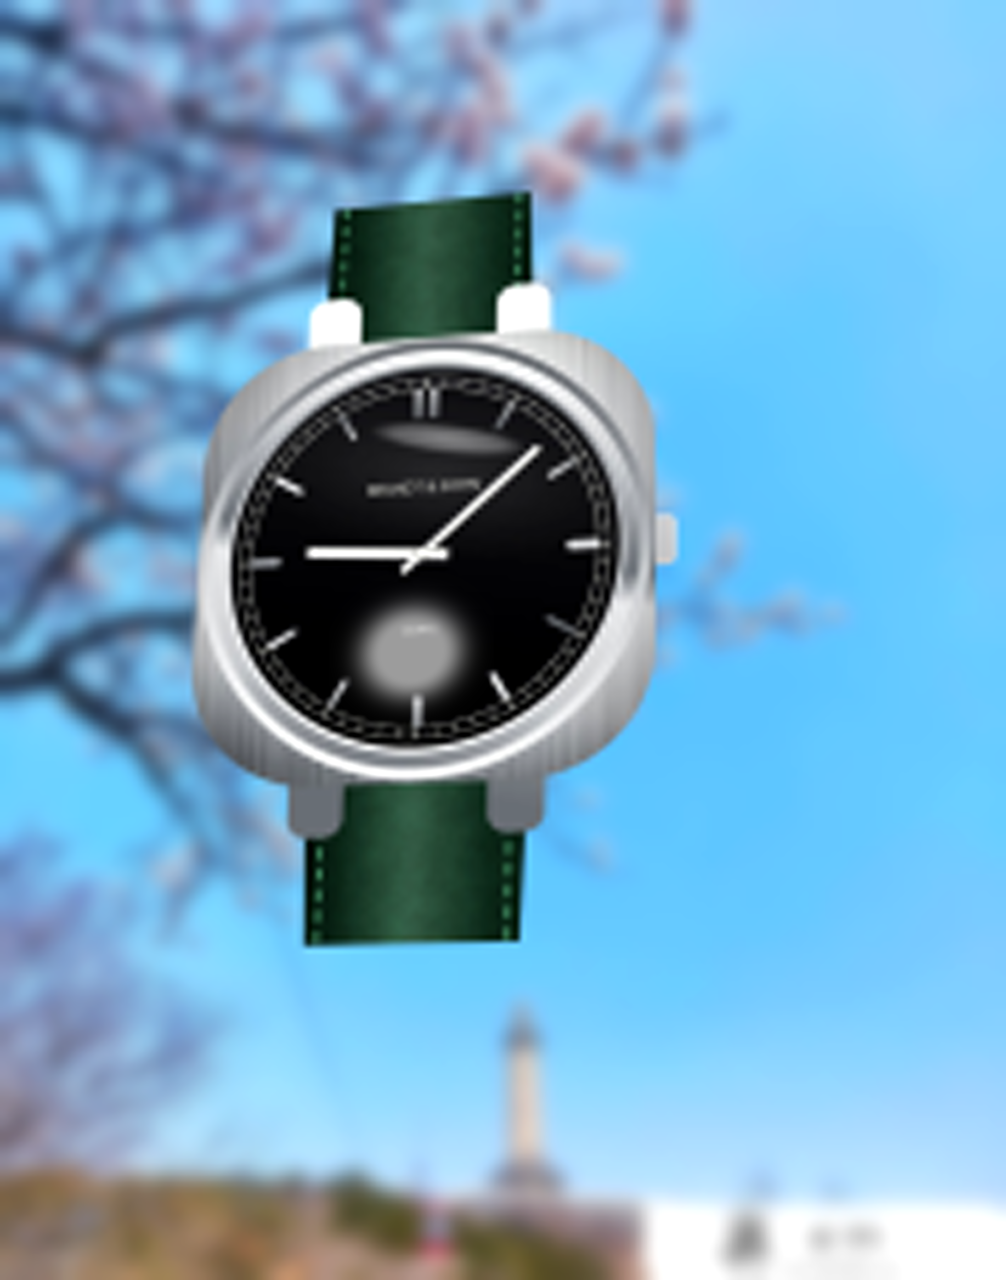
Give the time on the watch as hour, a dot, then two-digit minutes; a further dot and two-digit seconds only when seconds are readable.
9.08
